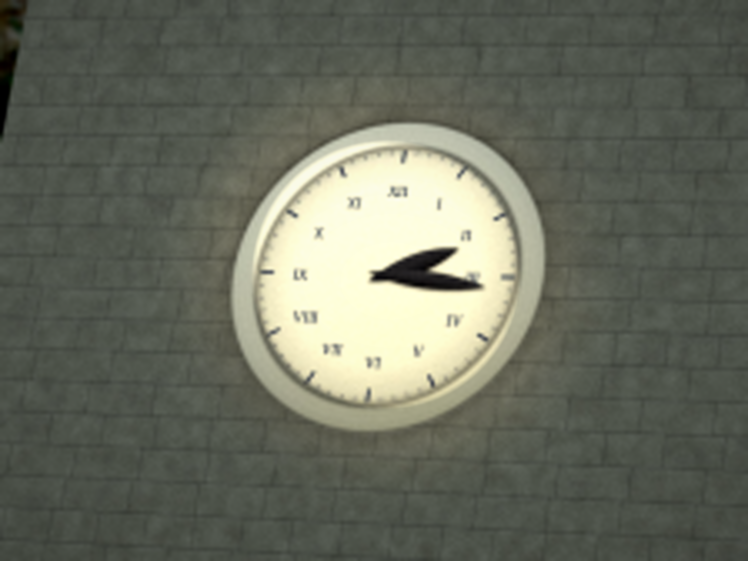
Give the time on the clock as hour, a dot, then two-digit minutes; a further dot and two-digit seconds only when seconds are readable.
2.16
